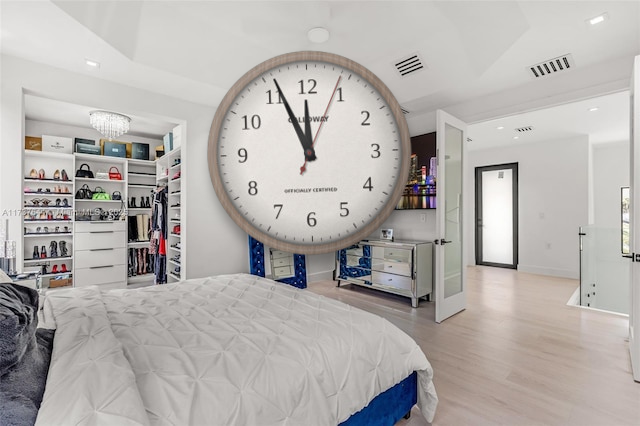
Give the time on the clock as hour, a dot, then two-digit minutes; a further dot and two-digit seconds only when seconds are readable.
11.56.04
